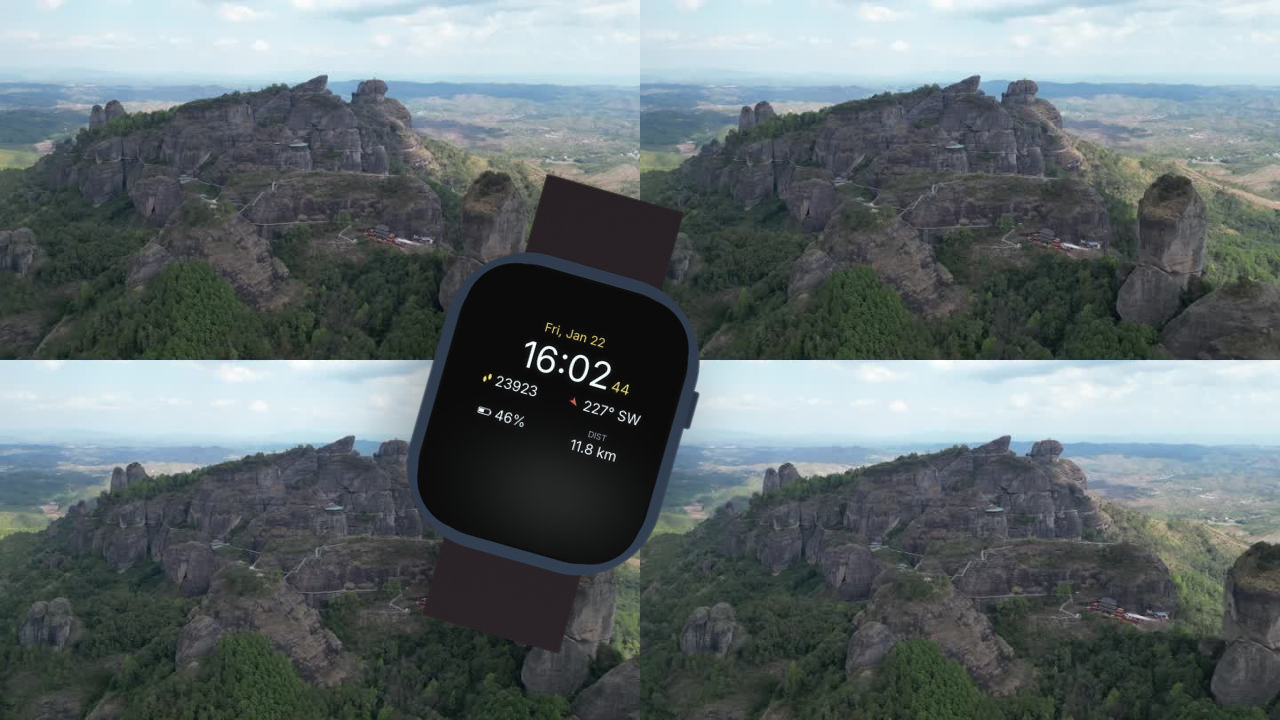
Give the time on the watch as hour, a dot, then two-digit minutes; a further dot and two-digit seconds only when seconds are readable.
16.02.44
